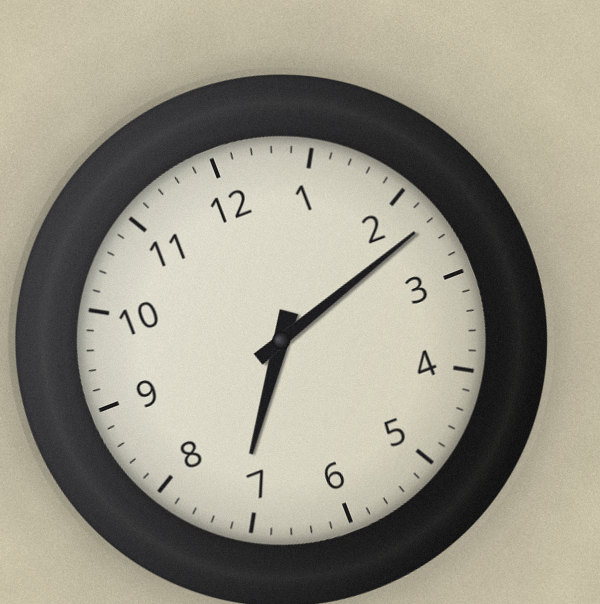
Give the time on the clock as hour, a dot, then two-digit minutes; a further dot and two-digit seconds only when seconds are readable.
7.12
